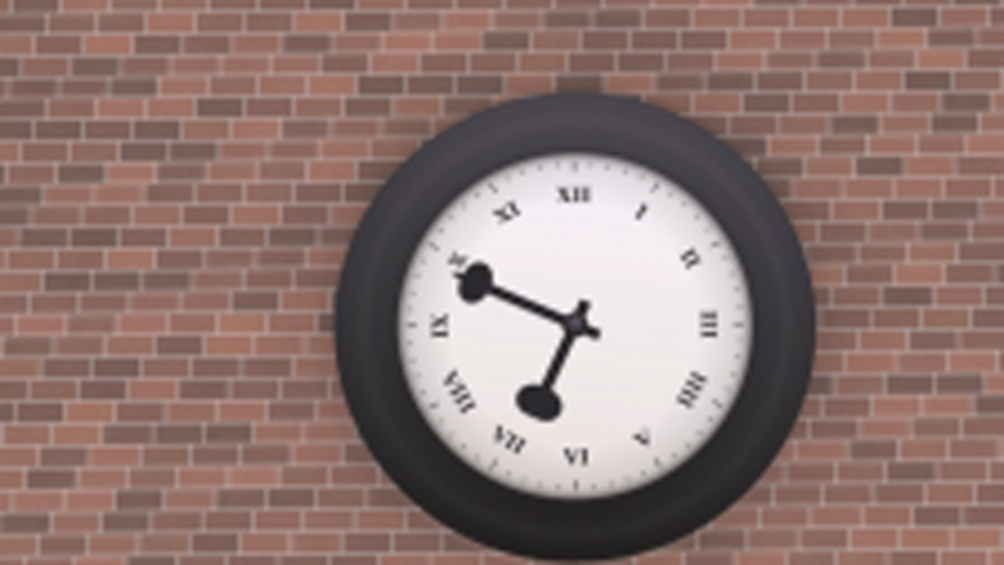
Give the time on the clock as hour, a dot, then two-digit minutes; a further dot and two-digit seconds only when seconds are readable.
6.49
